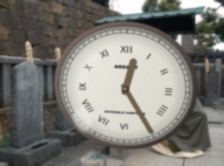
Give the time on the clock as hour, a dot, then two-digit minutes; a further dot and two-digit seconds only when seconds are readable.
12.25
